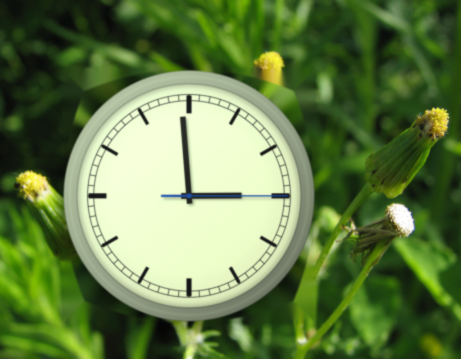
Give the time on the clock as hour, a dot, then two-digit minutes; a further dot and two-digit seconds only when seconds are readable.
2.59.15
